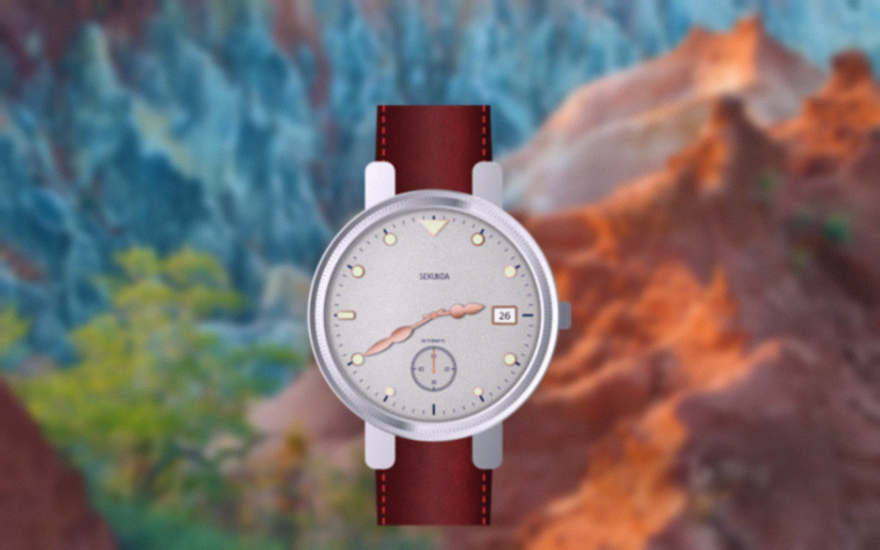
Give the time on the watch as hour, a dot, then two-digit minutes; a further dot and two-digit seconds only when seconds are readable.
2.40
